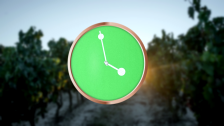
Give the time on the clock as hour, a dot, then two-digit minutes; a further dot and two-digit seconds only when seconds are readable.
3.58
